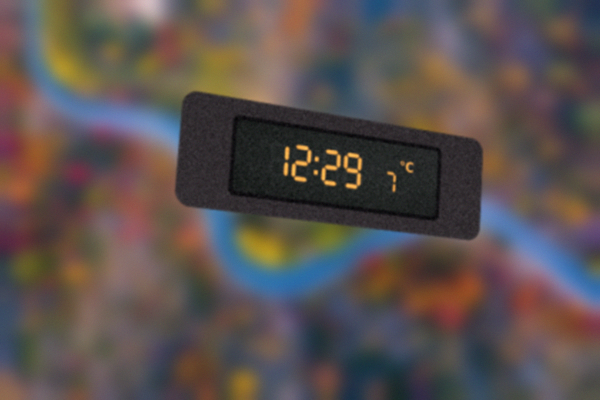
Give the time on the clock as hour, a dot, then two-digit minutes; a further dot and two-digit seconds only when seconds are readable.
12.29
